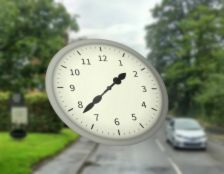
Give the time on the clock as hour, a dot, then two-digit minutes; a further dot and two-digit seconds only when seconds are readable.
1.38
